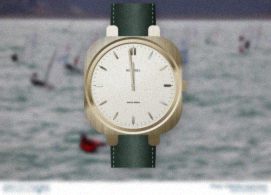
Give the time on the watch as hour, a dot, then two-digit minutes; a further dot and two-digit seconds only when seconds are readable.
11.59
